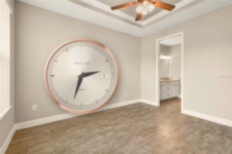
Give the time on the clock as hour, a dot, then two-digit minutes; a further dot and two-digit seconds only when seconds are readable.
2.33
